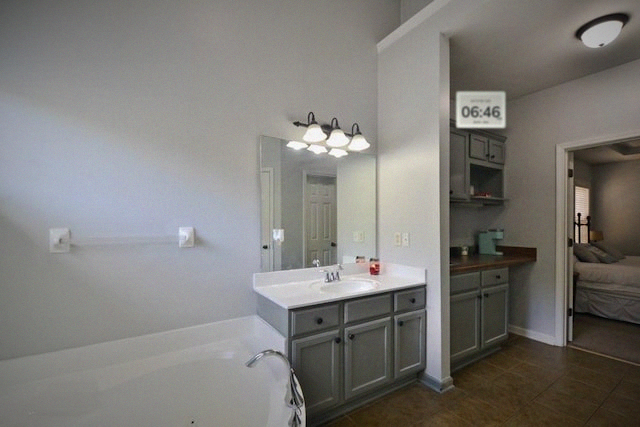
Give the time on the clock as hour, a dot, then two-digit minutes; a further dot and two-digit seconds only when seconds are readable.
6.46
